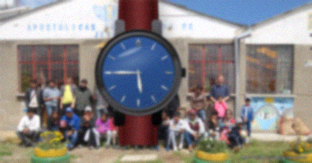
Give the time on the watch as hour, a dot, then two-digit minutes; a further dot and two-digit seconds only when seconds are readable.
5.45
